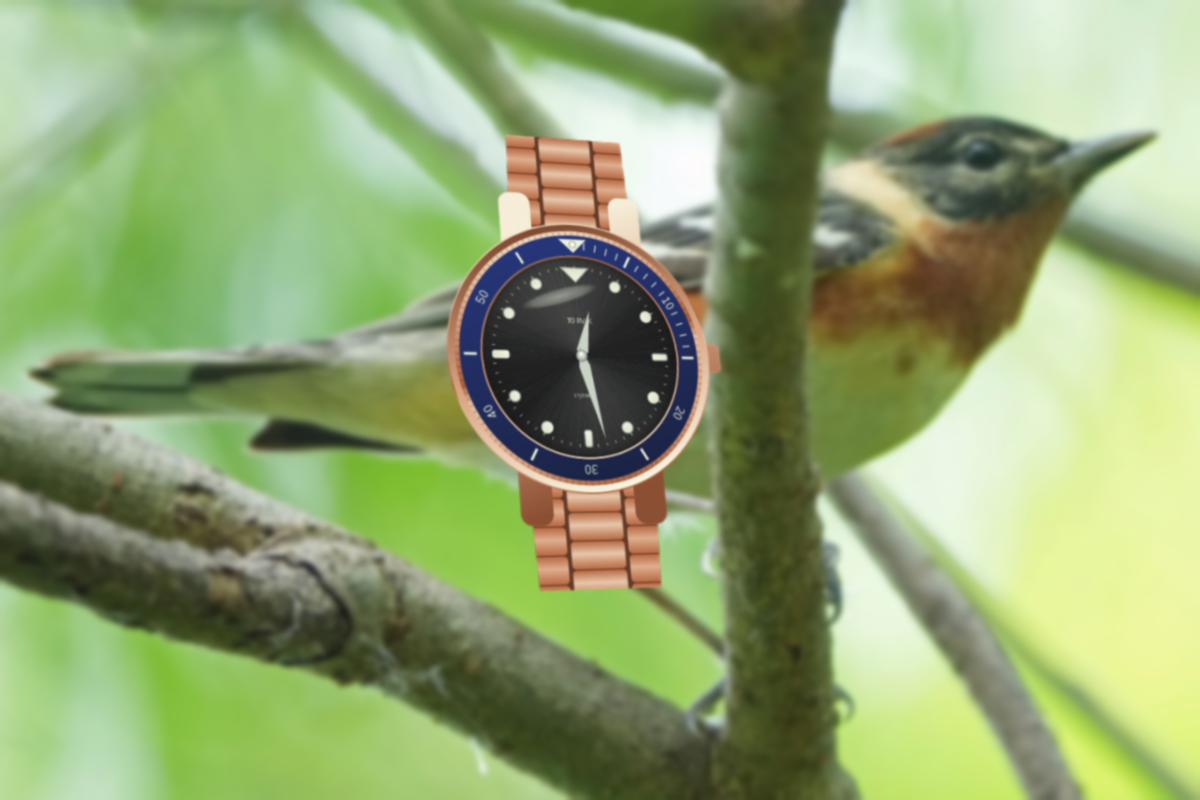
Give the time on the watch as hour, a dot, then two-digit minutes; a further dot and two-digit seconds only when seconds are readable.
12.28
